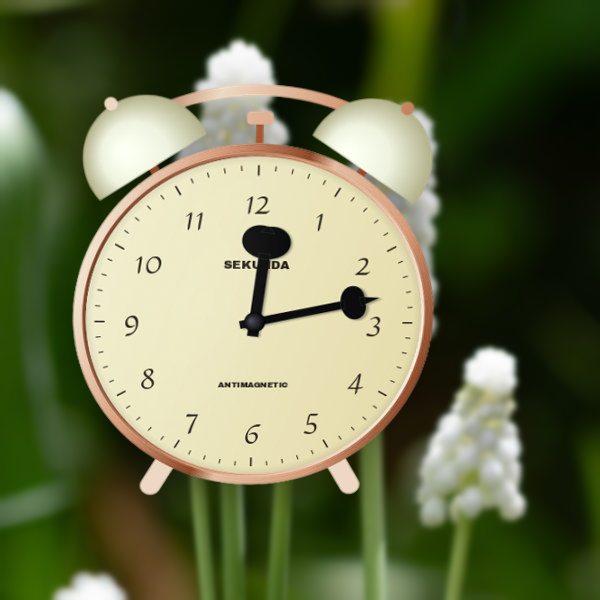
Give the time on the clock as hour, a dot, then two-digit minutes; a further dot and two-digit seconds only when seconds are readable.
12.13
